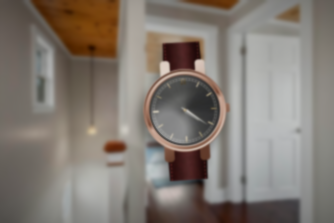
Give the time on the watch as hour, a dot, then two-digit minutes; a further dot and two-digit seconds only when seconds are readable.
4.21
